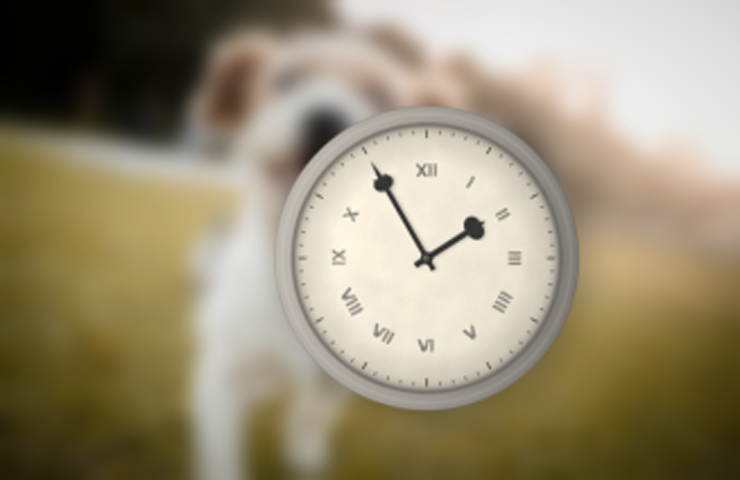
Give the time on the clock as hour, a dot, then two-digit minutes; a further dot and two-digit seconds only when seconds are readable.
1.55
